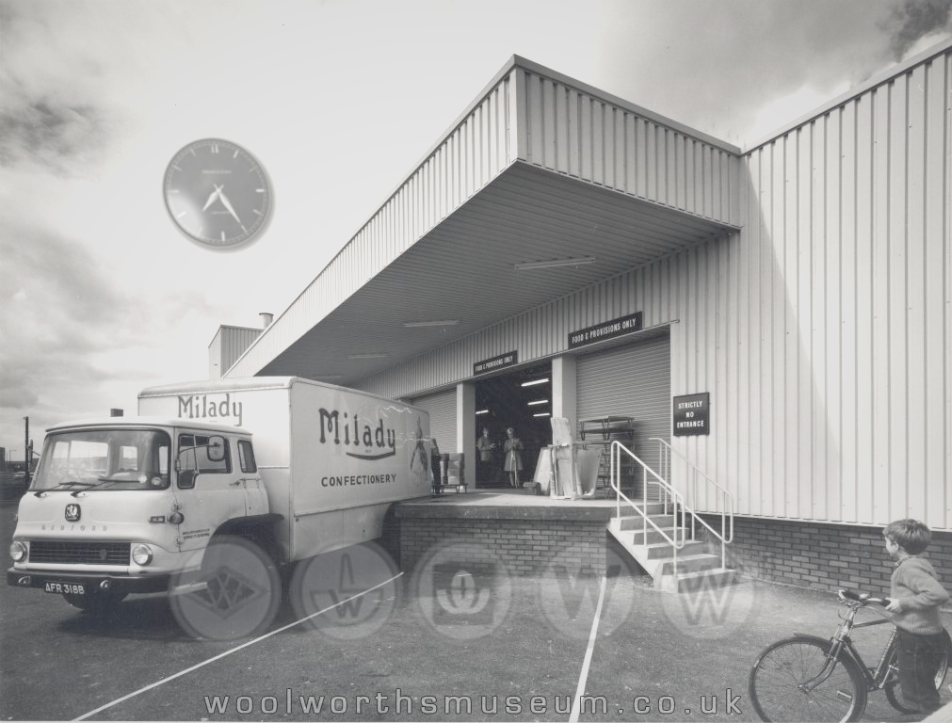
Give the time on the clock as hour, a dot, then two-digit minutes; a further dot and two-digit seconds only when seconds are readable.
7.25
